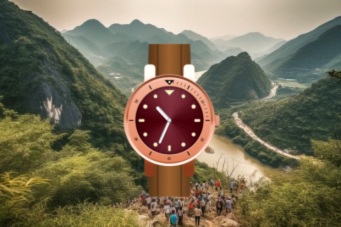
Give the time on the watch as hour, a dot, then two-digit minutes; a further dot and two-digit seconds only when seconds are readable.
10.34
